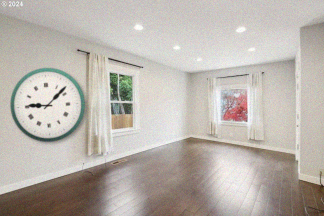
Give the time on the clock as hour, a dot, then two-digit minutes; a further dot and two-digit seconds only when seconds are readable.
9.08
